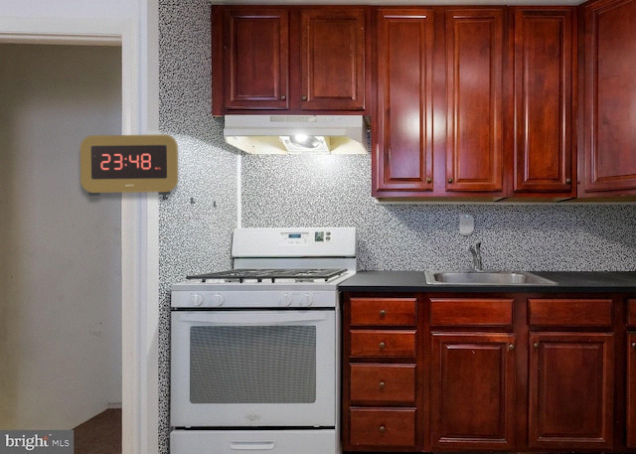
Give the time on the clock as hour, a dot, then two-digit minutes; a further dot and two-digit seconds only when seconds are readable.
23.48
